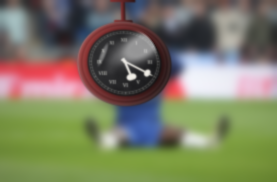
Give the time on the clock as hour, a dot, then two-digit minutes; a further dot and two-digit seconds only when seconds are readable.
5.20
